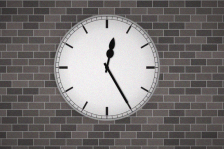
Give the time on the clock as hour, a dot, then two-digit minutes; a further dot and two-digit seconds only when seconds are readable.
12.25
